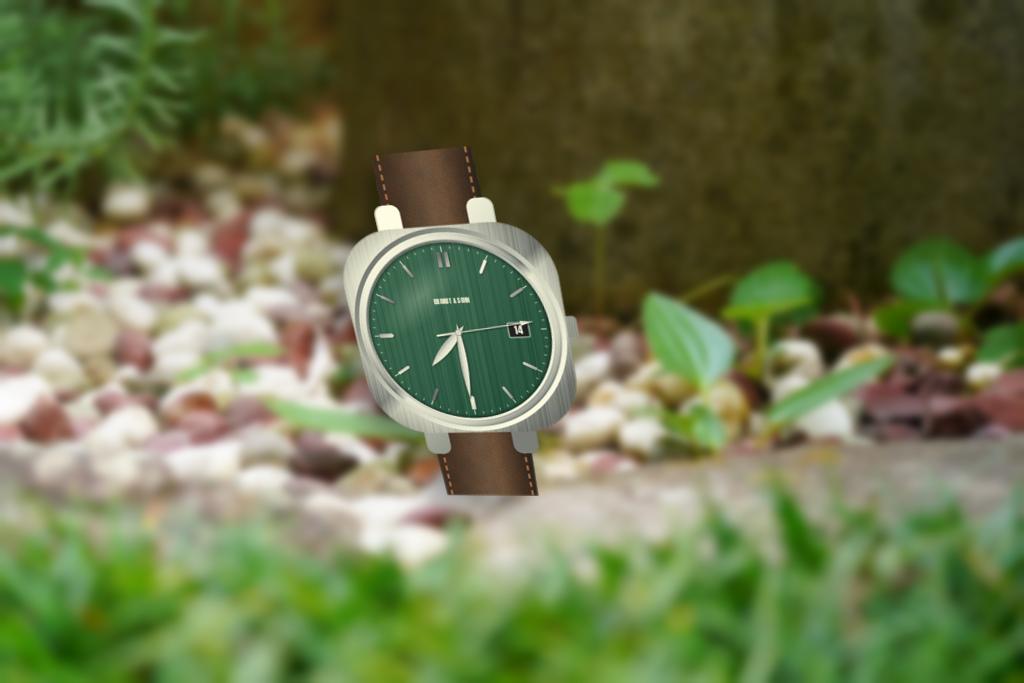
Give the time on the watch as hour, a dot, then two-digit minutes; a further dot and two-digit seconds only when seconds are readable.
7.30.14
